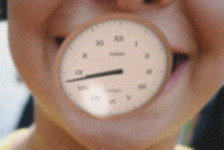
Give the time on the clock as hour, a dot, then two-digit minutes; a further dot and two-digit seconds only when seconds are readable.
8.43
